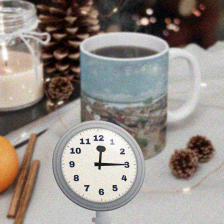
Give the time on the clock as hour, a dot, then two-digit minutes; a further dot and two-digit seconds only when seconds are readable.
12.15
